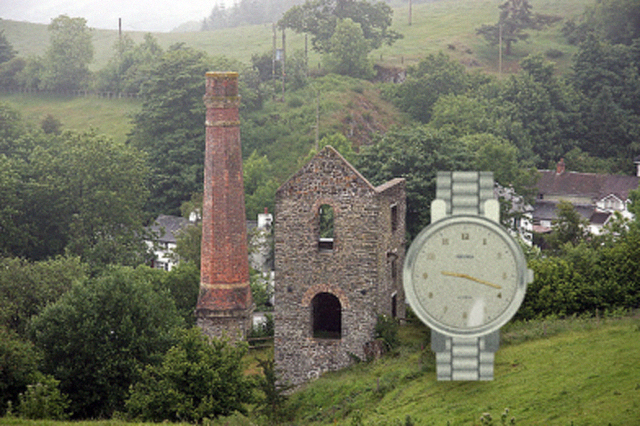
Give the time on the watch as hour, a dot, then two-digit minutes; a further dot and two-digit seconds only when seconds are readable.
9.18
